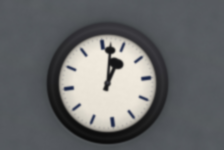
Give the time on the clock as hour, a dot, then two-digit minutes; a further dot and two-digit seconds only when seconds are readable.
1.02
